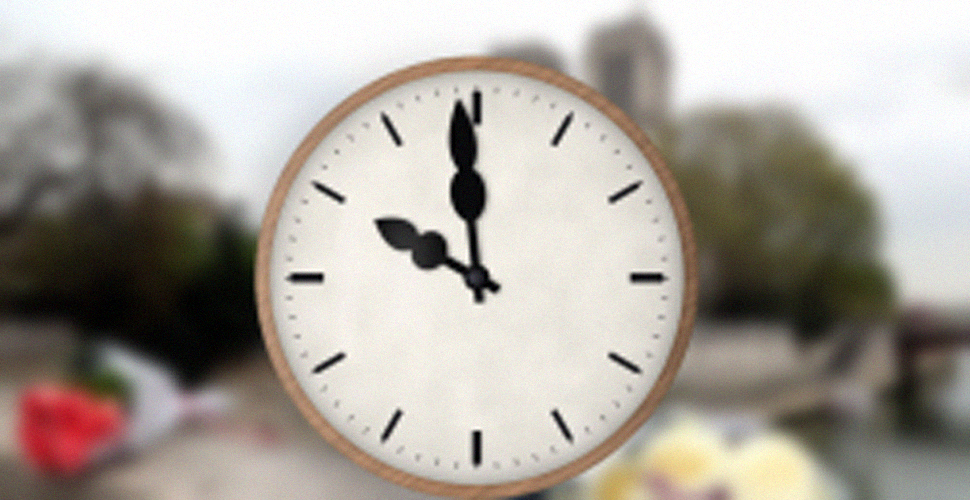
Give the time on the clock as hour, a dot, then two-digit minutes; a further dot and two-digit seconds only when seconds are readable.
9.59
